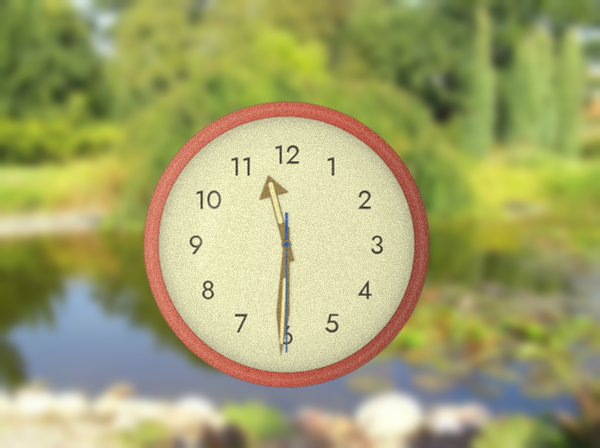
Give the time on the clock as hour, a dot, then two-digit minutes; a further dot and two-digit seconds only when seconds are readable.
11.30.30
